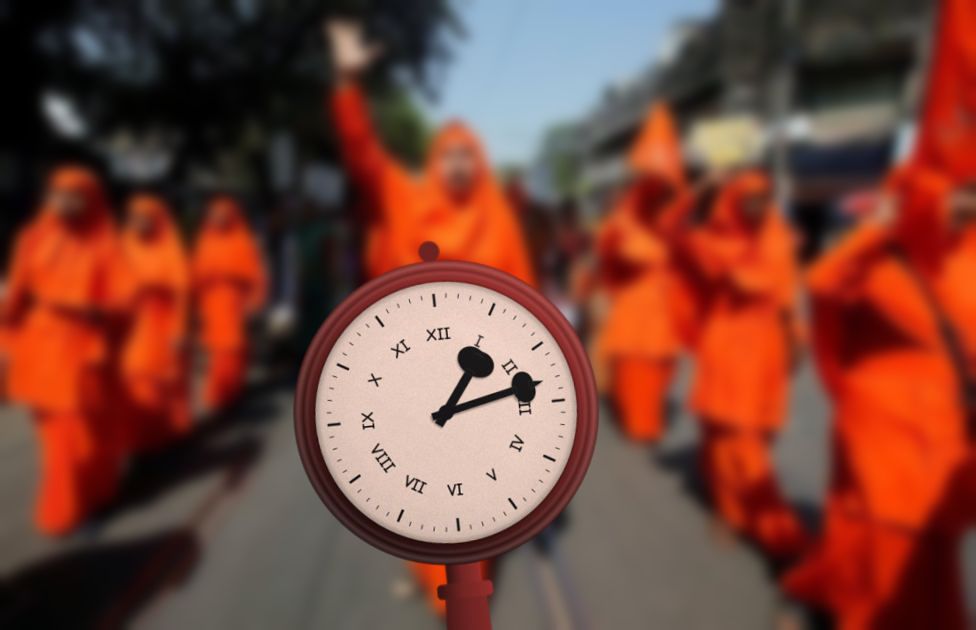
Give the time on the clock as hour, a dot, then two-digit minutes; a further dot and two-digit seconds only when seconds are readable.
1.13
